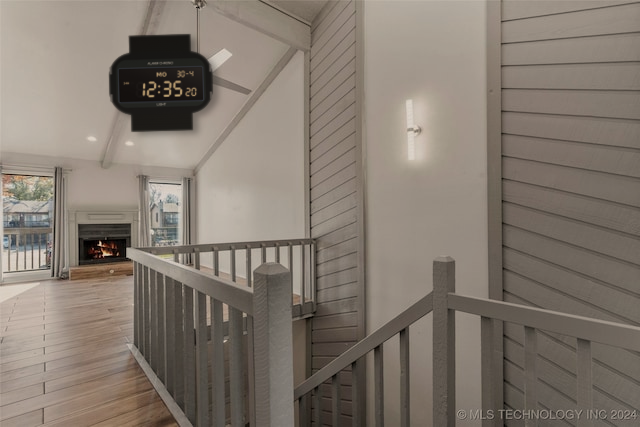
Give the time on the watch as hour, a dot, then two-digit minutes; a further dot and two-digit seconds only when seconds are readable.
12.35
